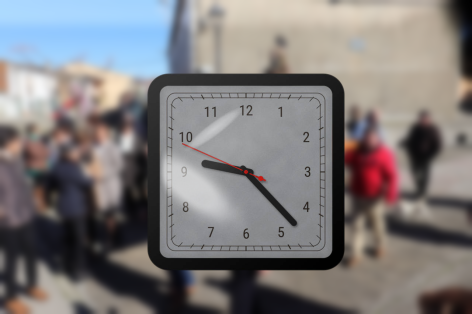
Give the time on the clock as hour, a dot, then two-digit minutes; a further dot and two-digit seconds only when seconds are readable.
9.22.49
